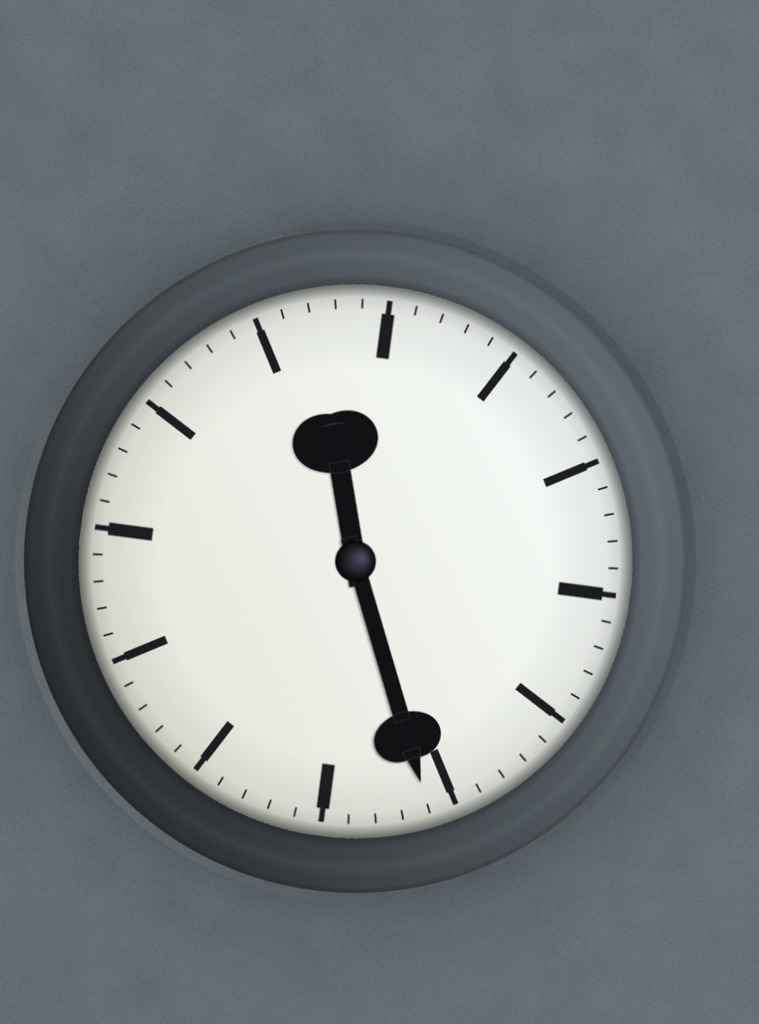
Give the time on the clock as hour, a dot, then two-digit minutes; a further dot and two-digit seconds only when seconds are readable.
11.26
